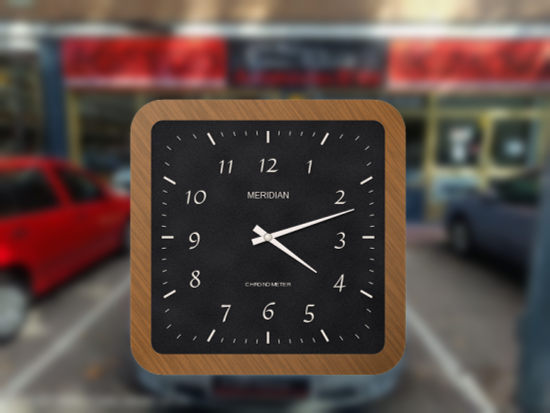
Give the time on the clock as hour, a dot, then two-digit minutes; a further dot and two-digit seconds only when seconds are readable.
4.12
